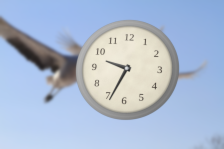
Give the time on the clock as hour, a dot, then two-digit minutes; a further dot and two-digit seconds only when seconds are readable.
9.34
